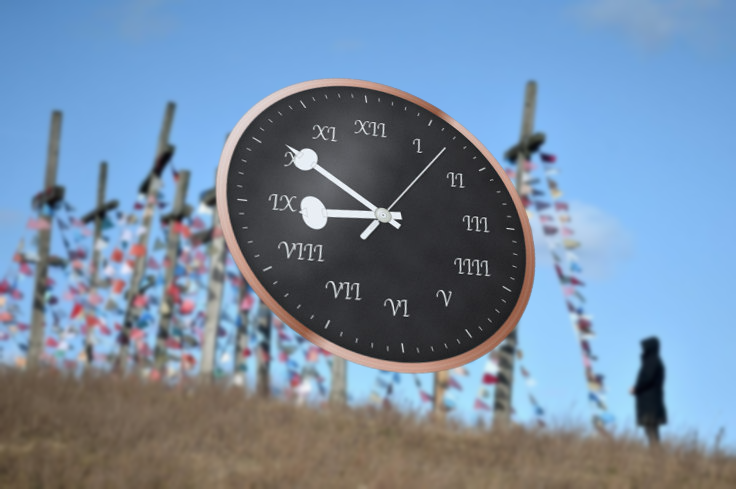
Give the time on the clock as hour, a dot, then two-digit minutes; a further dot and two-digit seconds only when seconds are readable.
8.51.07
